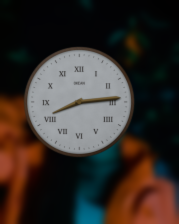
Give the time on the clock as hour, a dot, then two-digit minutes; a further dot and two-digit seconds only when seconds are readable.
8.14
